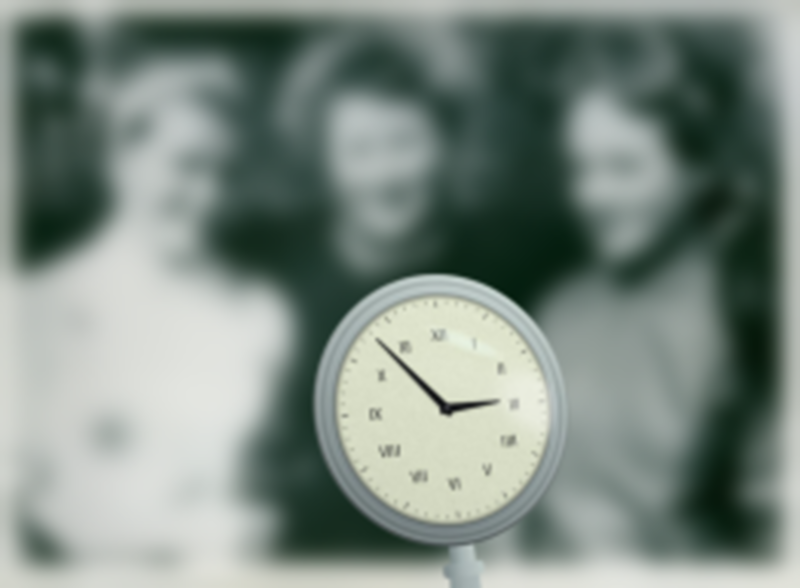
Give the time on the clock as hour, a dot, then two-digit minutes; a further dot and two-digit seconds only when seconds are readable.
2.53
